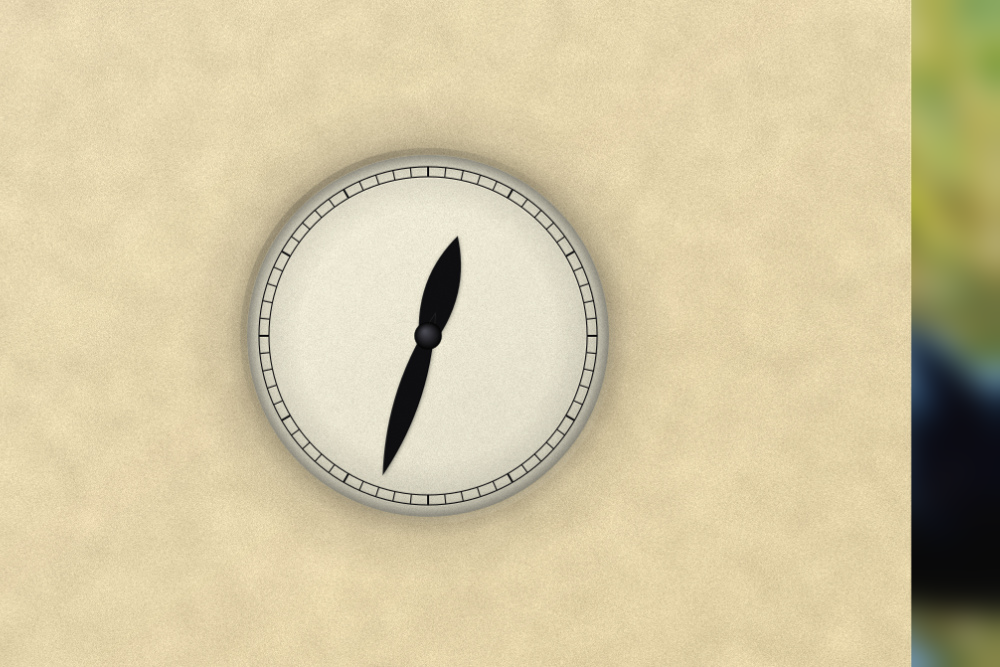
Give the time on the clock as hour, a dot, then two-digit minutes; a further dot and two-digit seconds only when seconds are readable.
12.33
